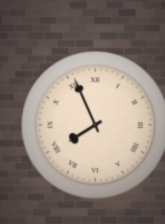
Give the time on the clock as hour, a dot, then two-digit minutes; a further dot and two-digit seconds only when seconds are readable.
7.56
